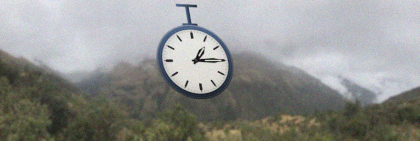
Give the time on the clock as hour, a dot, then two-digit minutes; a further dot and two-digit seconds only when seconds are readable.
1.15
